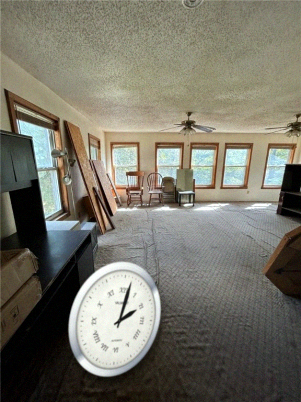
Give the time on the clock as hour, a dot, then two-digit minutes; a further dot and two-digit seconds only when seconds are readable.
2.02
